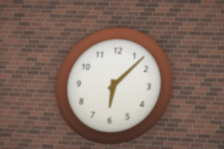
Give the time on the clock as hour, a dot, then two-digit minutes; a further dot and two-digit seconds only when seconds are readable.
6.07
